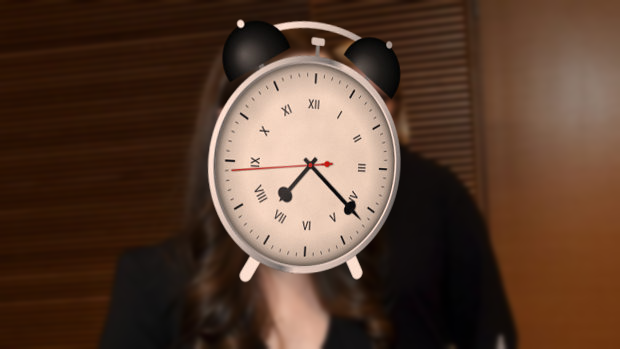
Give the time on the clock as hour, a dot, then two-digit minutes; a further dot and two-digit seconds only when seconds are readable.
7.21.44
